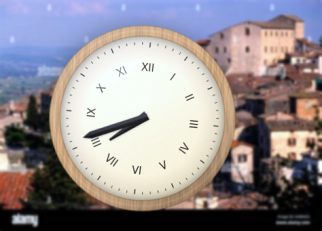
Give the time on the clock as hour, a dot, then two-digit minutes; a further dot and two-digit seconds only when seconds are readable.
7.41
